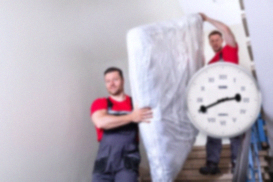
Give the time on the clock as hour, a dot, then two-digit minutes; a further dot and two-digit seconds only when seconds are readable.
2.41
